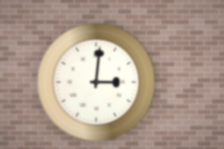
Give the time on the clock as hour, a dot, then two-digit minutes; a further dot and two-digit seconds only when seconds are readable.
3.01
